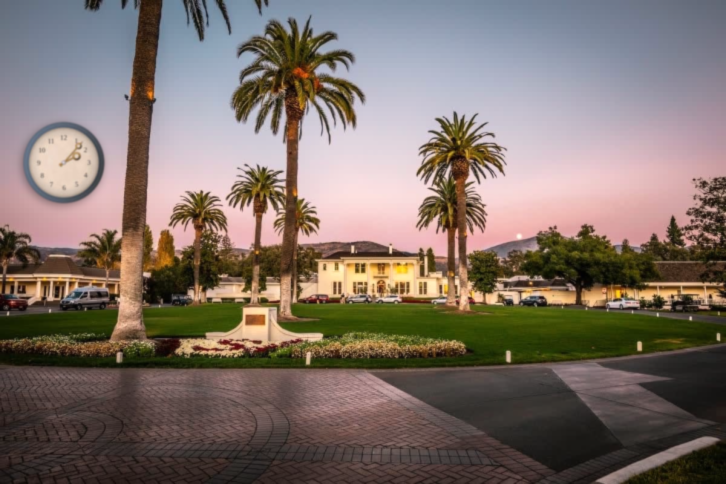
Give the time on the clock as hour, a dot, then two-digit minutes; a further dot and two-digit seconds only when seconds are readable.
2.07
